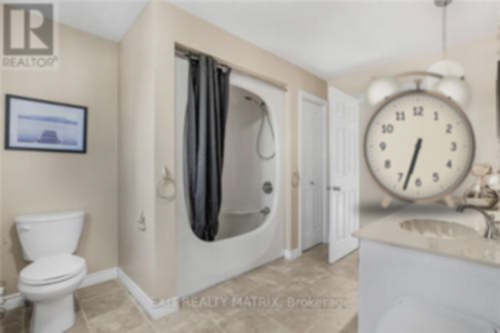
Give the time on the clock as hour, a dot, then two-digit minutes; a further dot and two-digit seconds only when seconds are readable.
6.33
